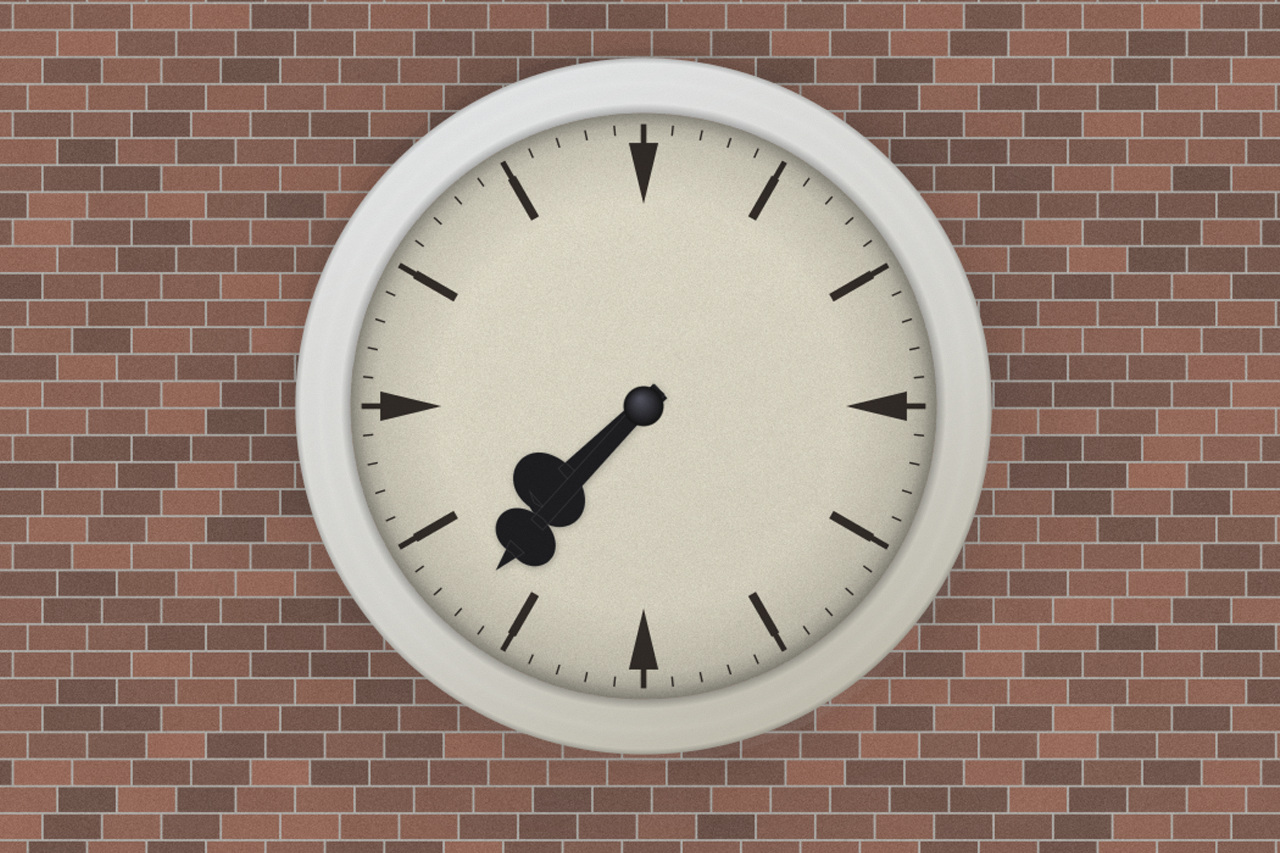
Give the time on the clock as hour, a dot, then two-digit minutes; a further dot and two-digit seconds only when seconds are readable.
7.37
